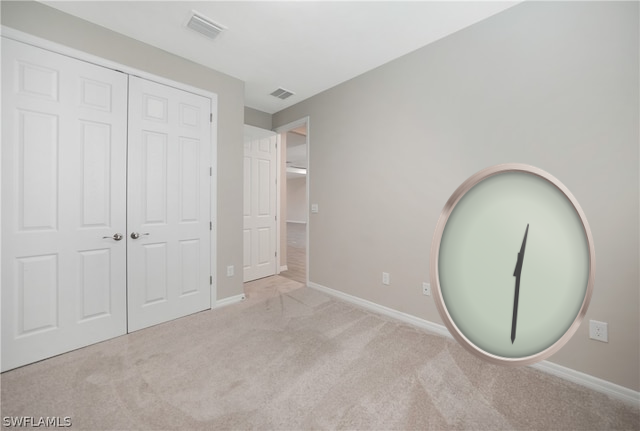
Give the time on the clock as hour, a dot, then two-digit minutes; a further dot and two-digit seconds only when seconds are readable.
12.31
